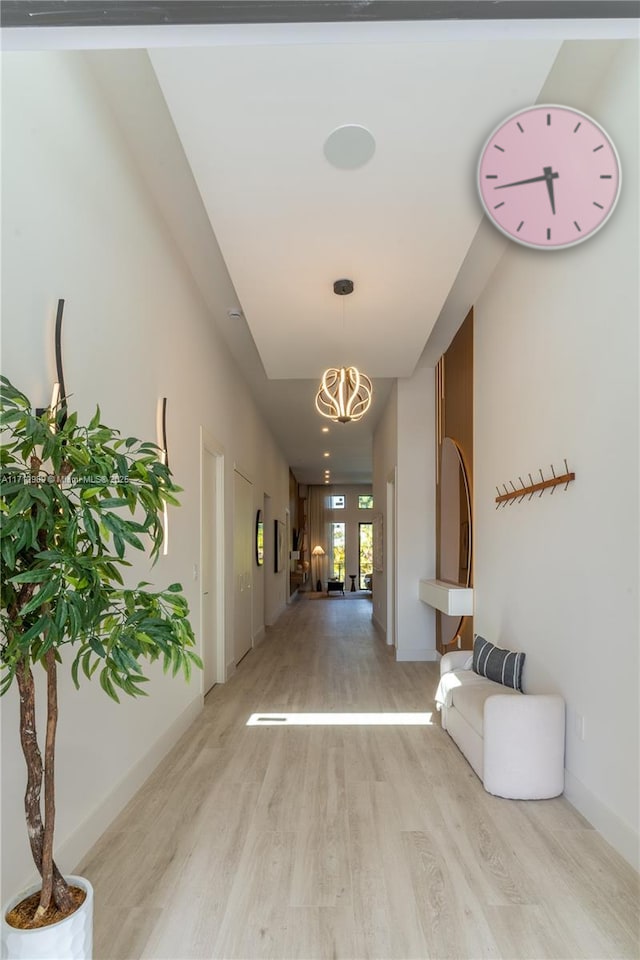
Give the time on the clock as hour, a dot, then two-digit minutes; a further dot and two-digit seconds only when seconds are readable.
5.43
